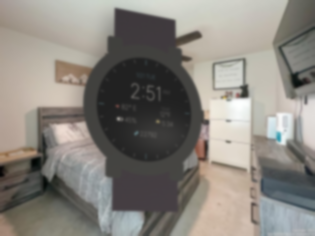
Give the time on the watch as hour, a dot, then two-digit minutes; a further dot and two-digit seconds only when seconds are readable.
2.51
